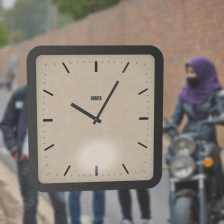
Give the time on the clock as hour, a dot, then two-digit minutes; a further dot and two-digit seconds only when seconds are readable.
10.05
